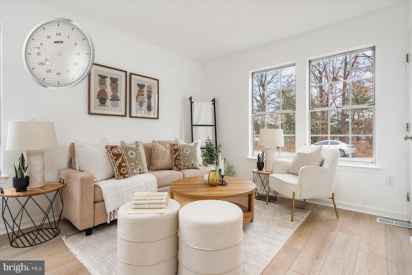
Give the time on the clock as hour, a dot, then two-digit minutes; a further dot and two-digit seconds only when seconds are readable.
7.47
